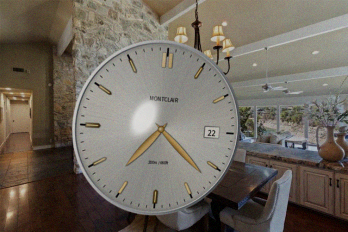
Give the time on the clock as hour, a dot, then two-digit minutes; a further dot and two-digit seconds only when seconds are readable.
7.22
